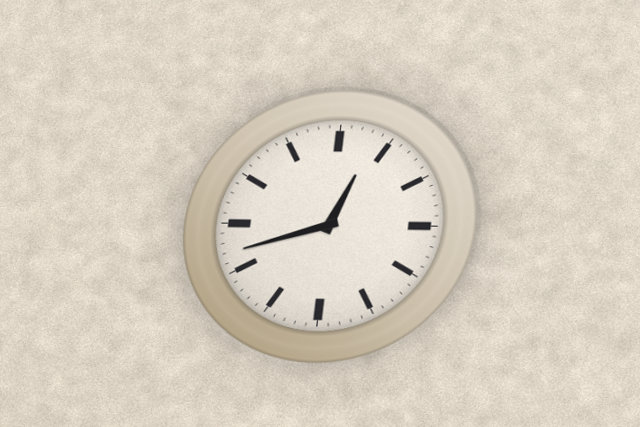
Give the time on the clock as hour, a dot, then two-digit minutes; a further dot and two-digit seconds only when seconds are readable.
12.42
